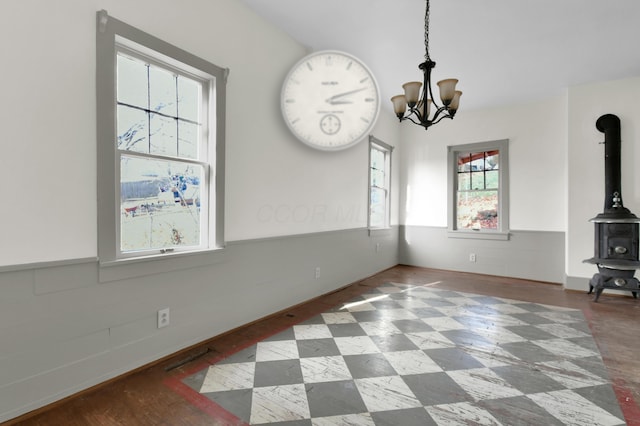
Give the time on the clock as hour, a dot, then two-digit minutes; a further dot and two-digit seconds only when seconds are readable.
3.12
